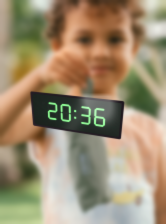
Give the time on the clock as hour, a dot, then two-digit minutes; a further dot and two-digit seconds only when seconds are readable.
20.36
